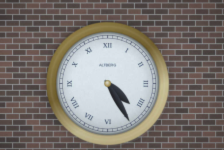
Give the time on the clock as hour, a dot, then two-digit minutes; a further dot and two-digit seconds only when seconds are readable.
4.25
